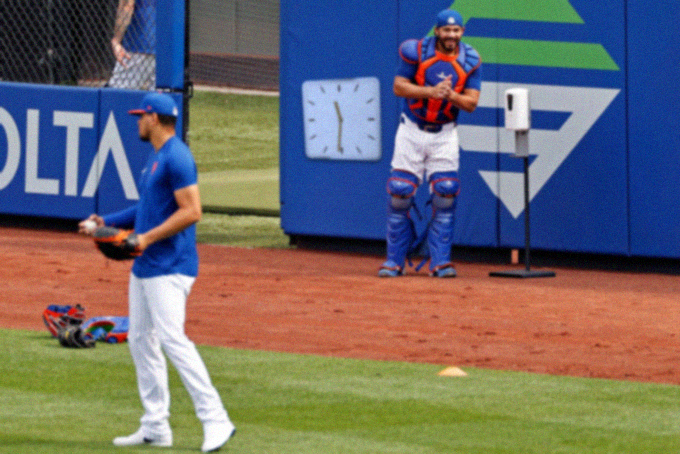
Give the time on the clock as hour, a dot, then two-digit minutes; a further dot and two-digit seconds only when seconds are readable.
11.31
